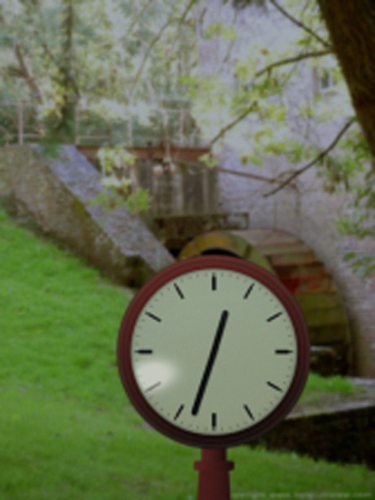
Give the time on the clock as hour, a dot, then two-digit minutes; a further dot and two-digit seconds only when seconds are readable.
12.33
